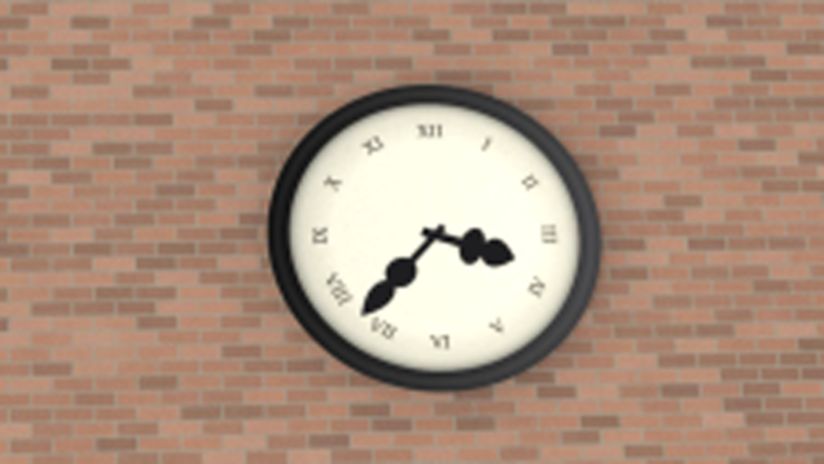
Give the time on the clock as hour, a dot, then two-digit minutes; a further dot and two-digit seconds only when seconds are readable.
3.37
